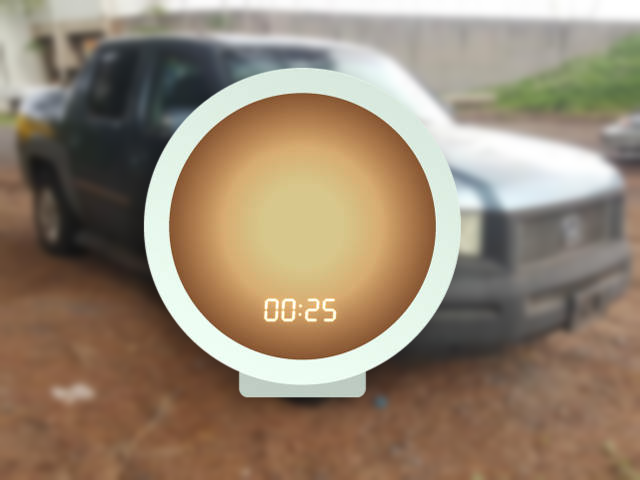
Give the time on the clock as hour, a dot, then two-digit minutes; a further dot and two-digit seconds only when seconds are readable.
0.25
